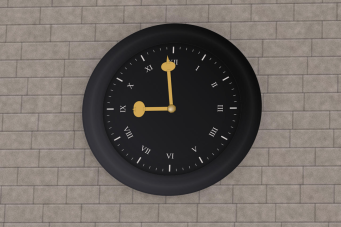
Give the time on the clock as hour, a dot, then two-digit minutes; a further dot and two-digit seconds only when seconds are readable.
8.59
